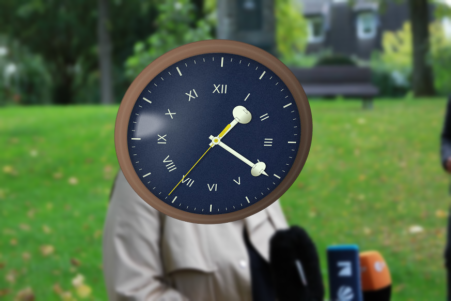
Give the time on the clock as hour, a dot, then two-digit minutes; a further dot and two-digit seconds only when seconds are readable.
1.20.36
